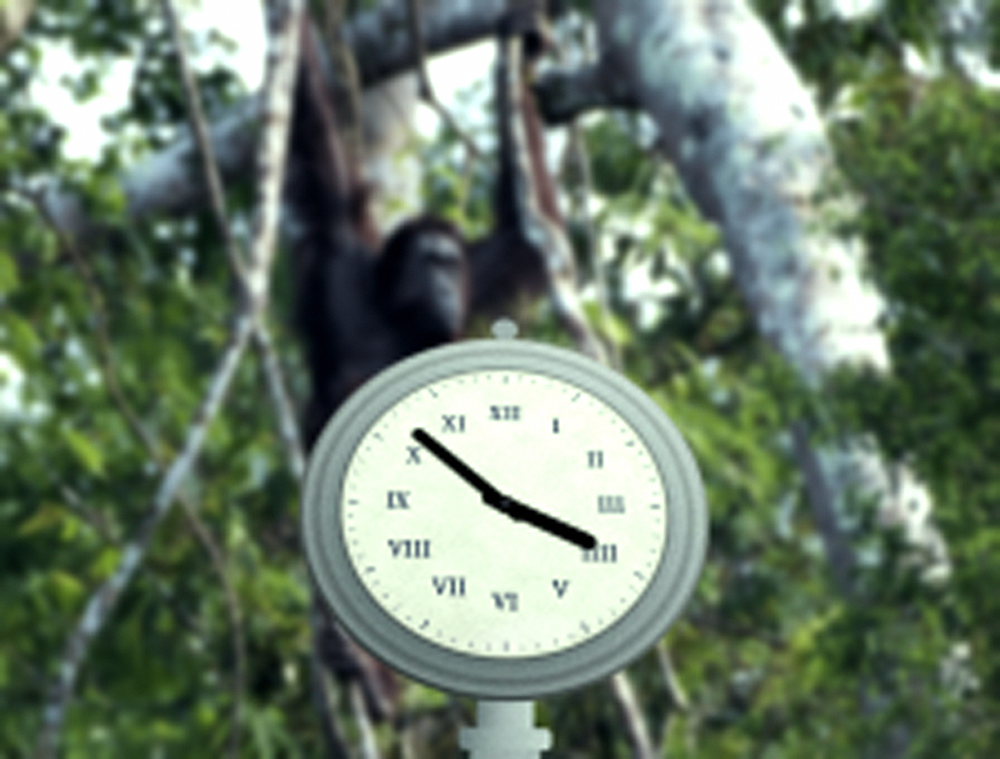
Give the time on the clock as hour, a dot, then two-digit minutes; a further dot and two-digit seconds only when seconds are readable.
3.52
